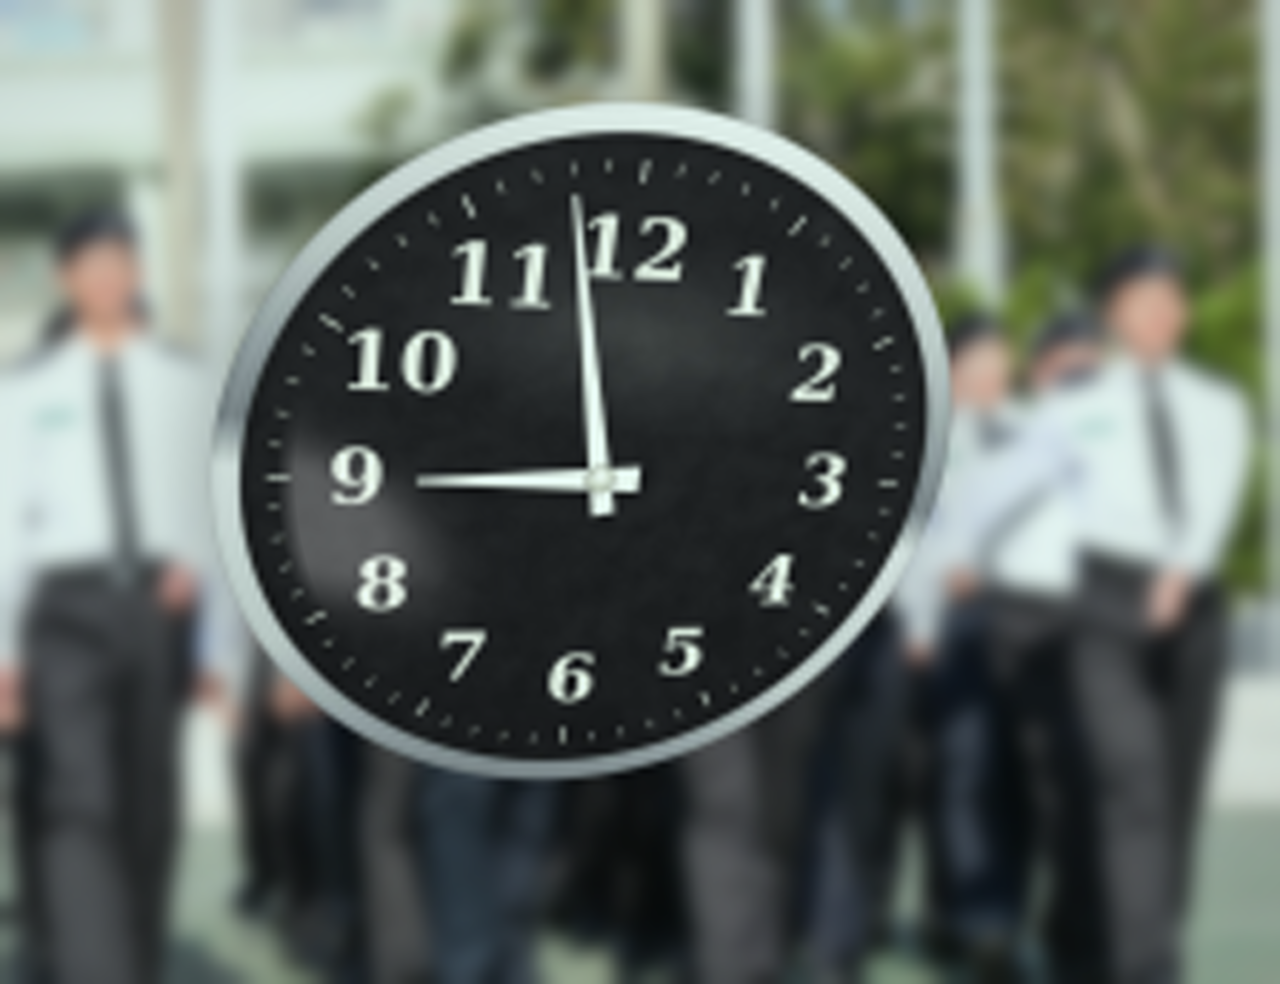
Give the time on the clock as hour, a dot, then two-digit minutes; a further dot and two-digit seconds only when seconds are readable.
8.58
